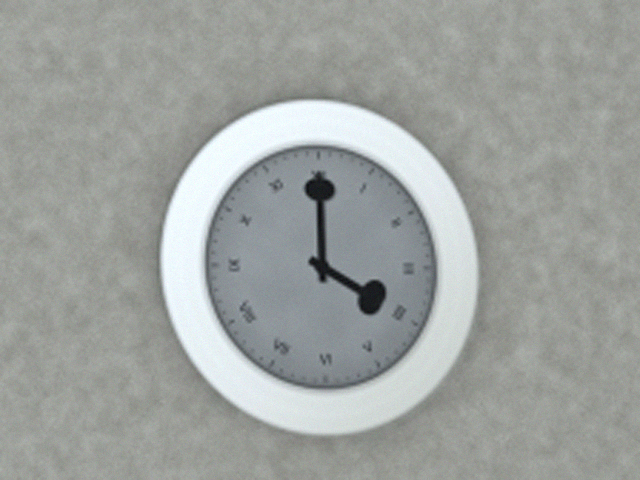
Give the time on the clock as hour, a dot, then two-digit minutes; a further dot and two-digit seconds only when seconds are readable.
4.00
